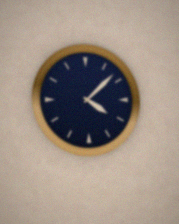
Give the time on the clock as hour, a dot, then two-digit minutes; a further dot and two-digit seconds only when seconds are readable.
4.08
